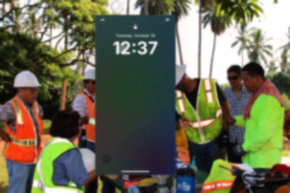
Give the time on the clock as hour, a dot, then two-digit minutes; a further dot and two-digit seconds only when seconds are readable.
12.37
